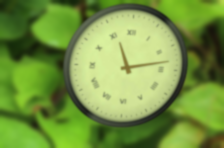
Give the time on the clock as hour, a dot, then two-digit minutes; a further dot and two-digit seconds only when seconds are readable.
11.13
